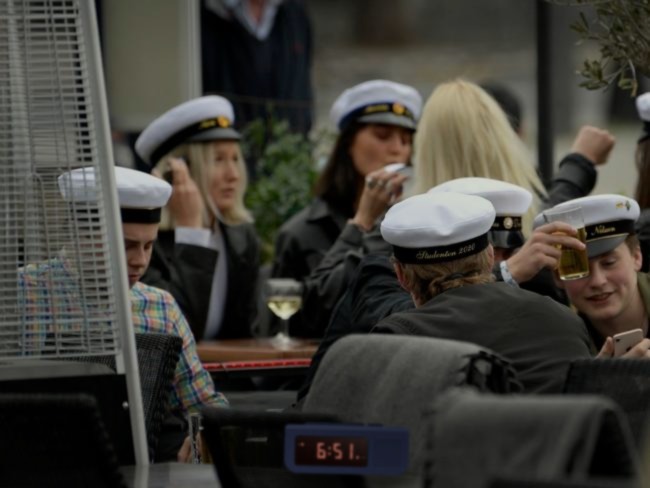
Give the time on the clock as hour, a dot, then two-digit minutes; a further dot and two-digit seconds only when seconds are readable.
6.51
